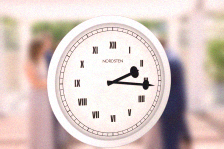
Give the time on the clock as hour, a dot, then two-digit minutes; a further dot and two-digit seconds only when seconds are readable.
2.16
